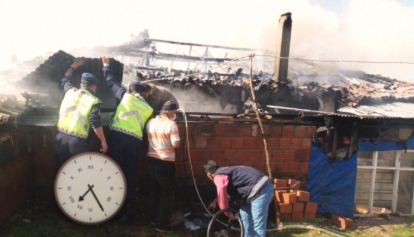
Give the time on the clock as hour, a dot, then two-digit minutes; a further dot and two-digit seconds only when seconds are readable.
7.25
